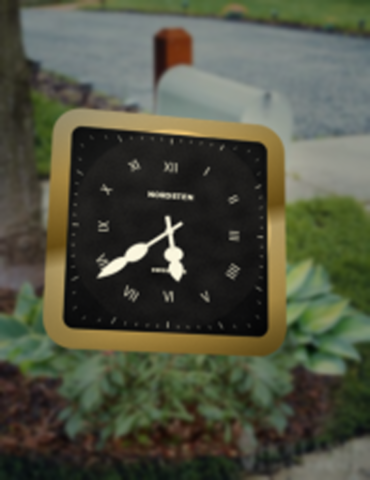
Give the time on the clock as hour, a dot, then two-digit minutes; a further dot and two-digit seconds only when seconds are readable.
5.39
